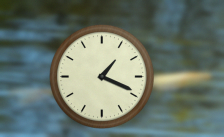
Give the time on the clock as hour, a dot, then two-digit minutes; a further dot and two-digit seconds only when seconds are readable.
1.19
